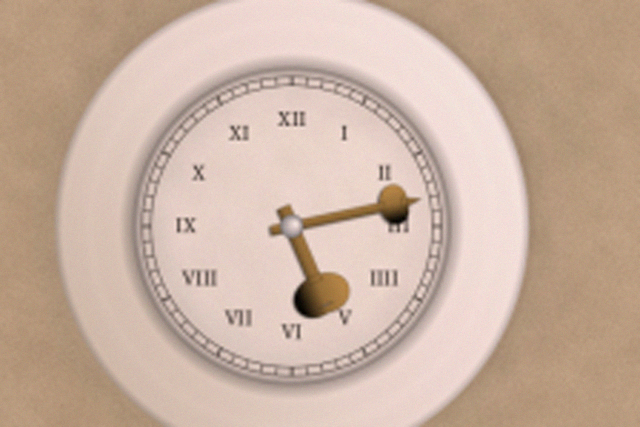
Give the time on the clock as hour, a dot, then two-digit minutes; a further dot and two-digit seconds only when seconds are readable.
5.13
